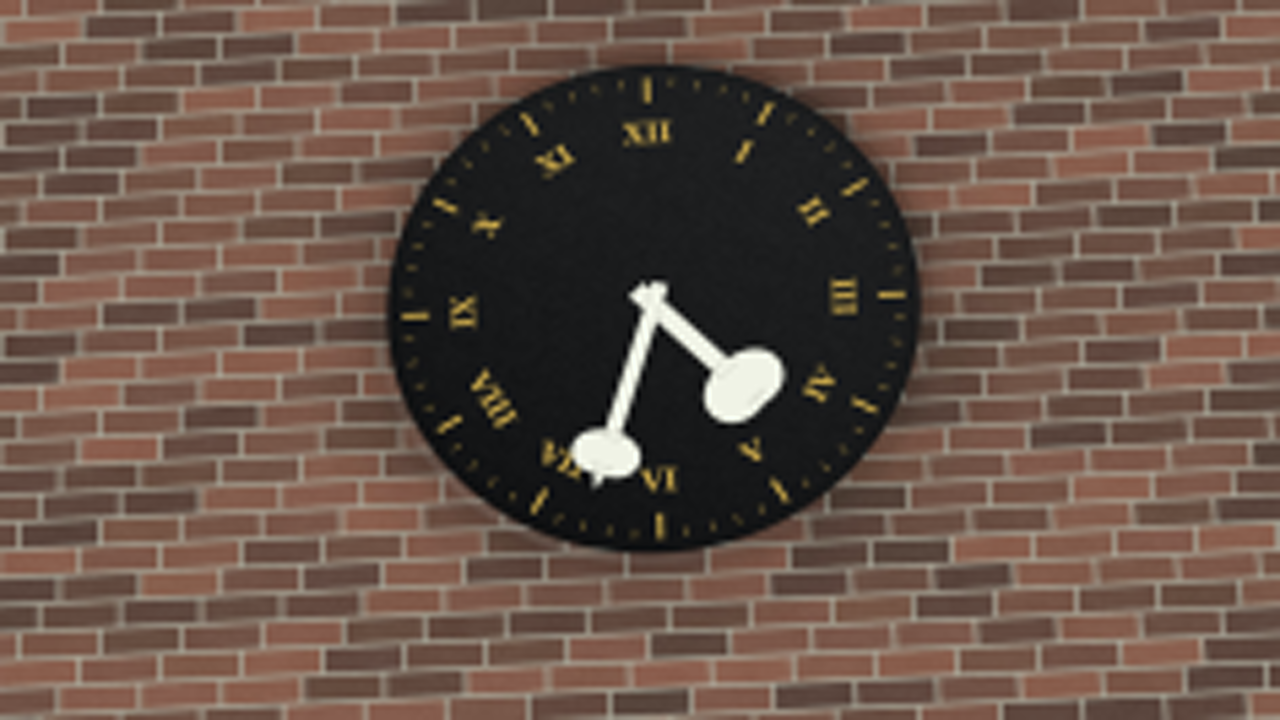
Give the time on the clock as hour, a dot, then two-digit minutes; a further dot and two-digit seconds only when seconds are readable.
4.33
